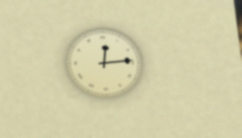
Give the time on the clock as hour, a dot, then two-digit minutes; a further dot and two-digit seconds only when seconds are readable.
12.14
